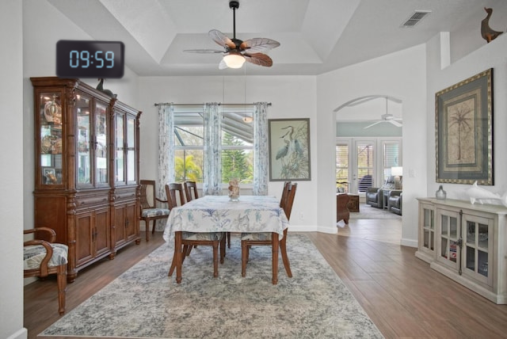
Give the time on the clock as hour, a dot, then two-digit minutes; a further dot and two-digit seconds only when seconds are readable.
9.59
